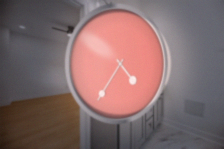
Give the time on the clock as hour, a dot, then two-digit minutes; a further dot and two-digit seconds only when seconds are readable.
4.36
